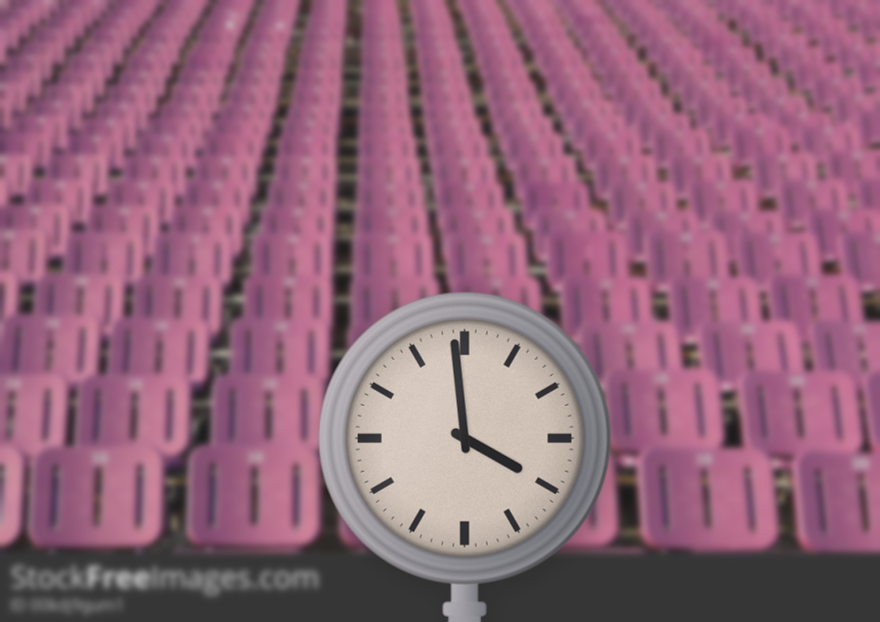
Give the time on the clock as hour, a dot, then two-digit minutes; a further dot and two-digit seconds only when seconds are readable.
3.59
